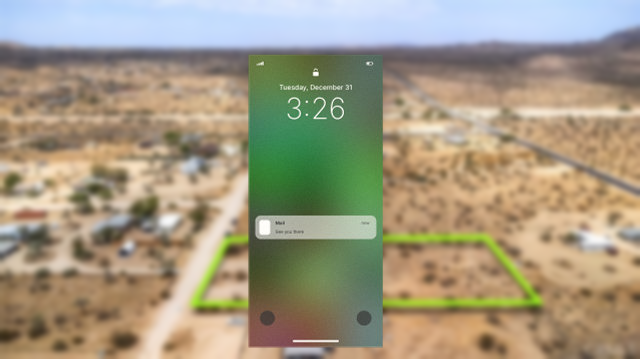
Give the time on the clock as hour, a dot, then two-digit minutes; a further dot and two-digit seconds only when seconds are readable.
3.26
